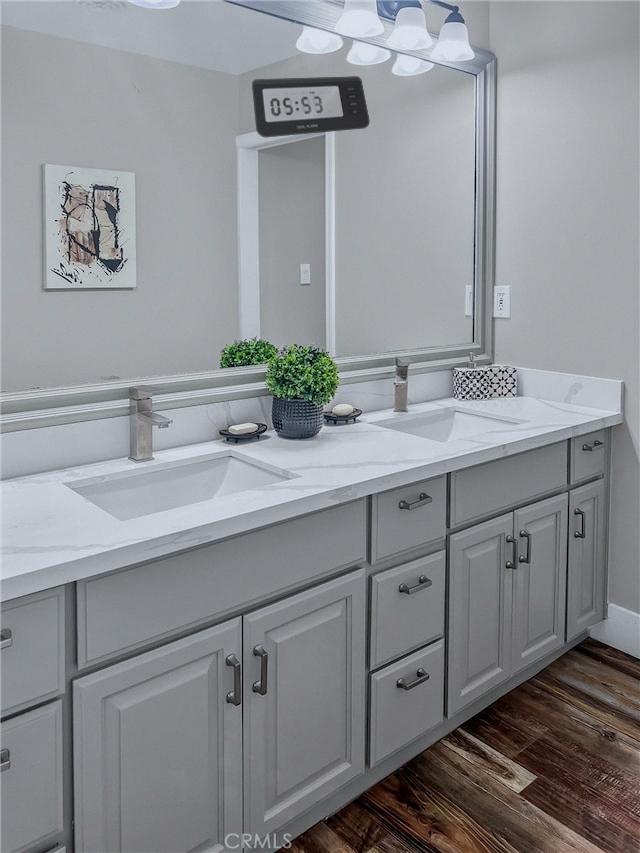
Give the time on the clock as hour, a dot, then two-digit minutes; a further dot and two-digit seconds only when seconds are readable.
5.53
